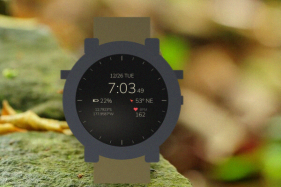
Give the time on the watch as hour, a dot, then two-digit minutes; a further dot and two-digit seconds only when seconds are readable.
7.03
